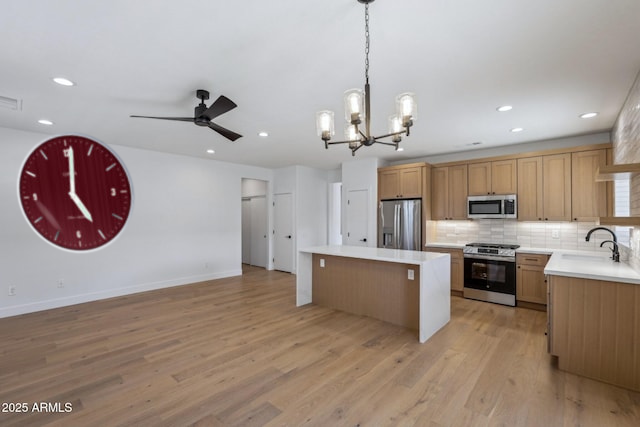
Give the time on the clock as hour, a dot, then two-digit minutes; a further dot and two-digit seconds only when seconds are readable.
5.01
